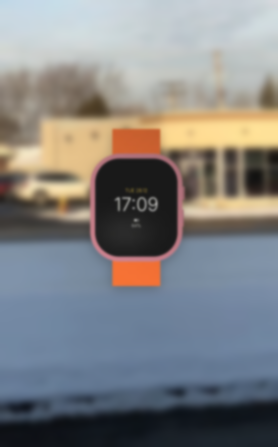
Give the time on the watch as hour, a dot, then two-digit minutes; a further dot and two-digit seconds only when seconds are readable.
17.09
